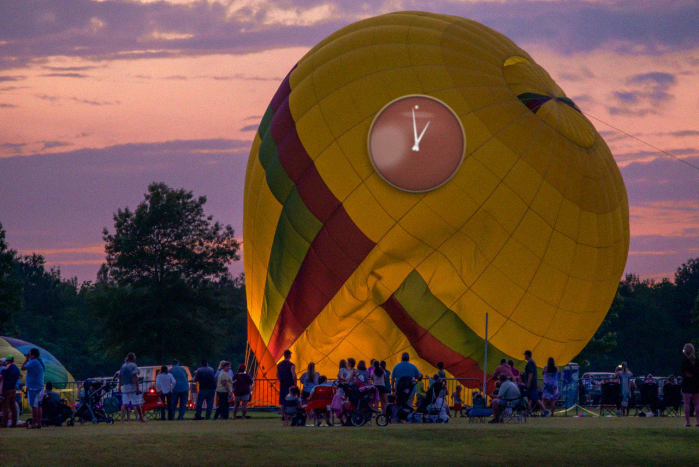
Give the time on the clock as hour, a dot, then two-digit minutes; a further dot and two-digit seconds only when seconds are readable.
12.59
